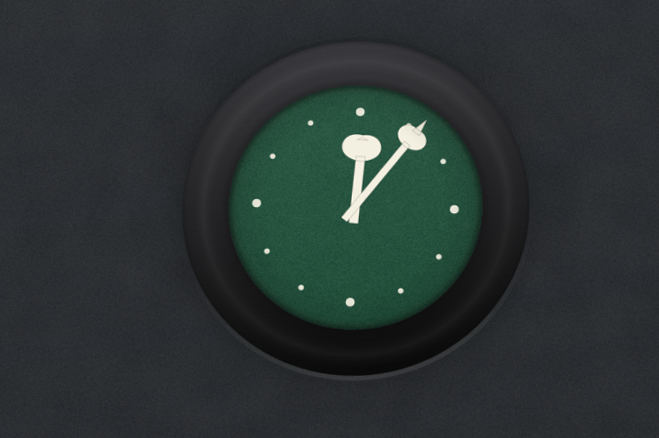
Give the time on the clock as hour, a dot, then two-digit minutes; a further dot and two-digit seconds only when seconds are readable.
12.06
